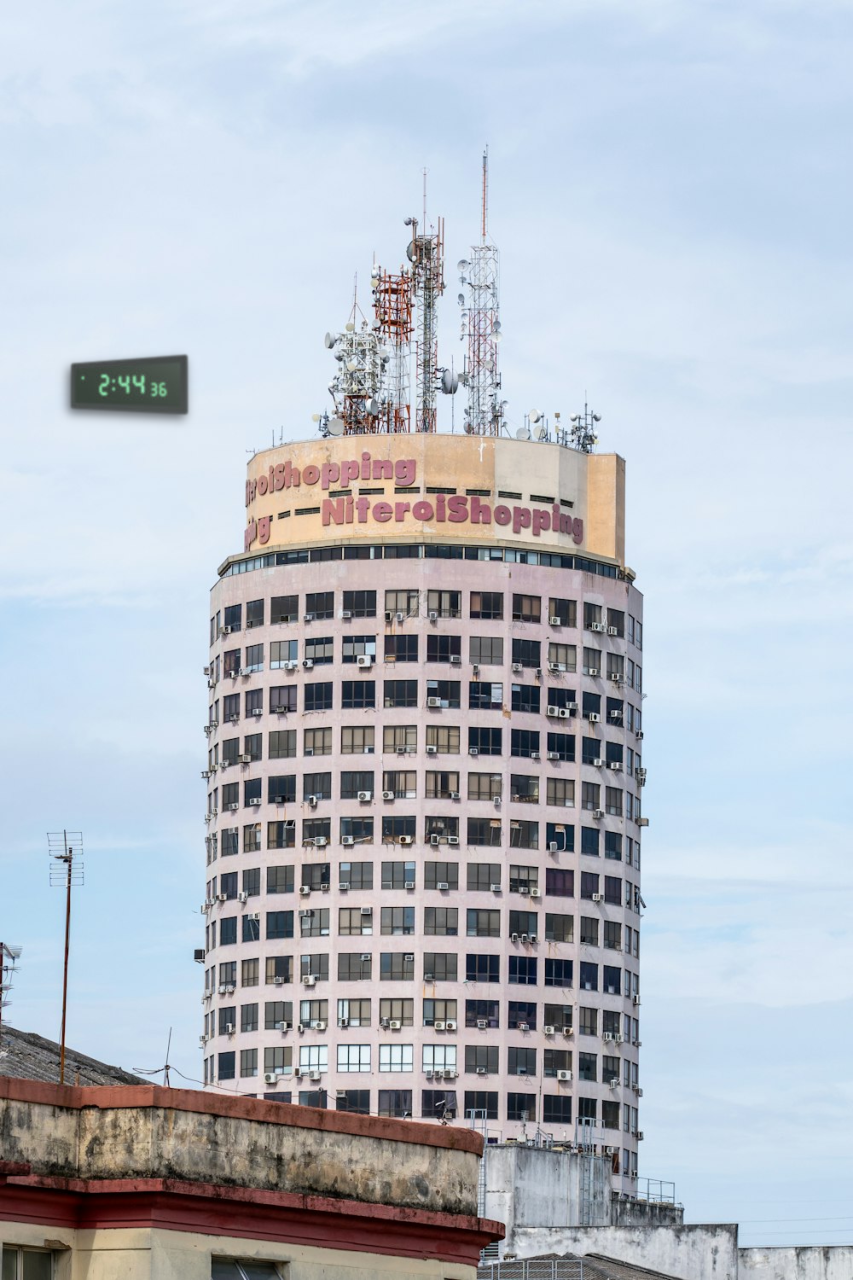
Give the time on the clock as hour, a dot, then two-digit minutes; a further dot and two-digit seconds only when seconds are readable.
2.44.36
